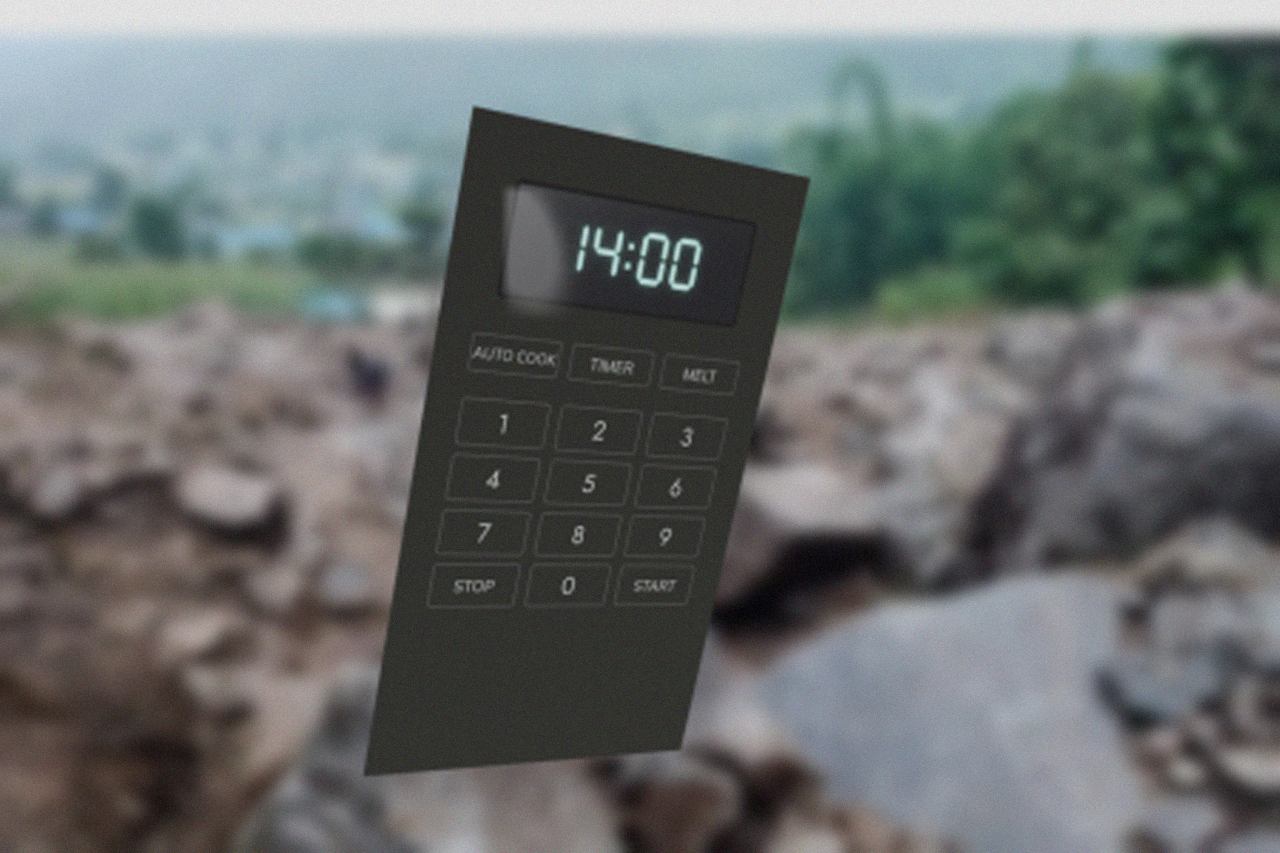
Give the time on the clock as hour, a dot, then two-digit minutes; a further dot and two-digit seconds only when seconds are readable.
14.00
